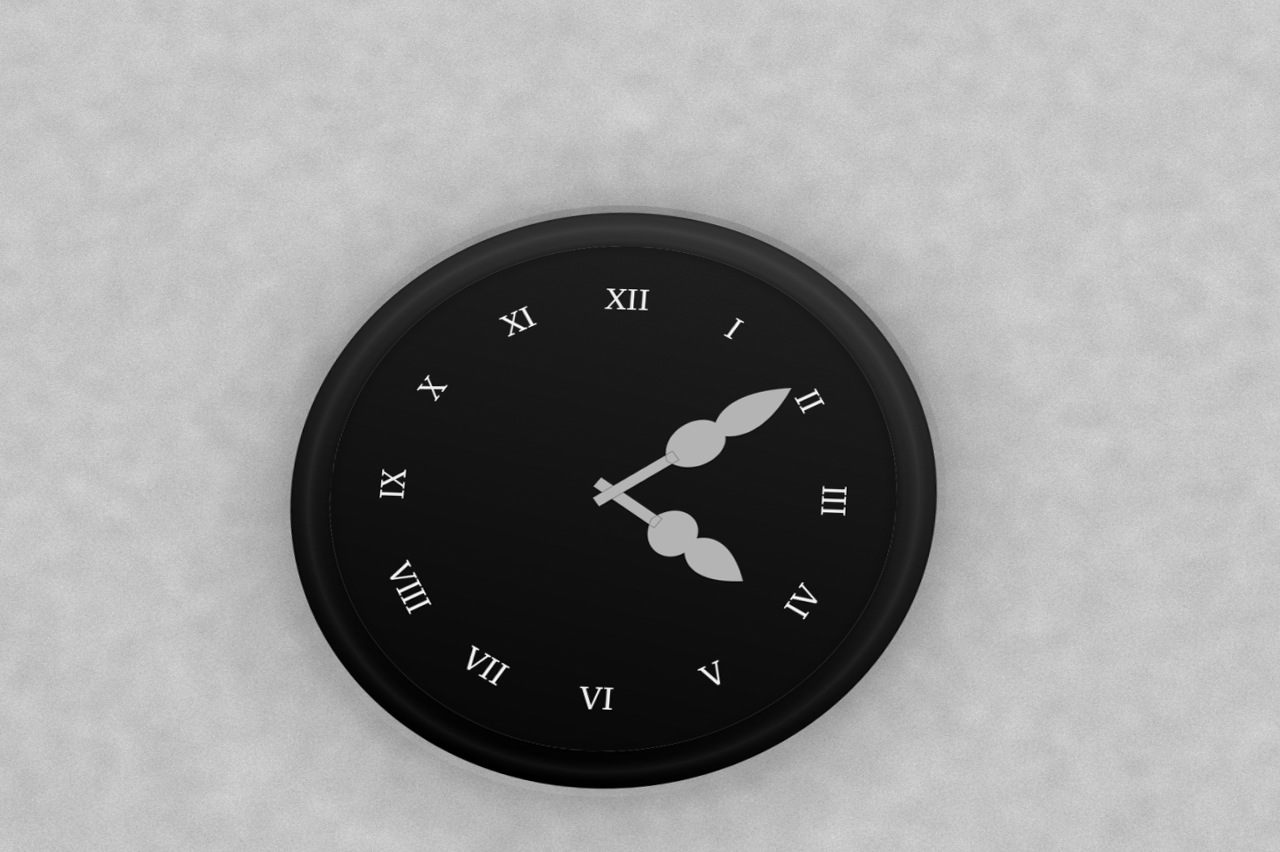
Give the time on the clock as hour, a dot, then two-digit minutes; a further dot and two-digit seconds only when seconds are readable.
4.09
